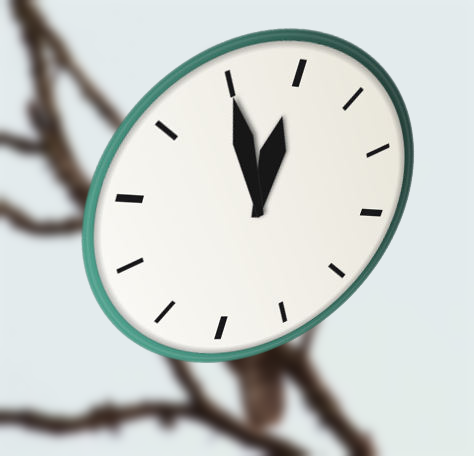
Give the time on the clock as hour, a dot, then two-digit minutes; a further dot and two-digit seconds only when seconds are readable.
11.55
